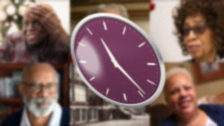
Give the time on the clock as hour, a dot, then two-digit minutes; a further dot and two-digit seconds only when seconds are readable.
11.24
